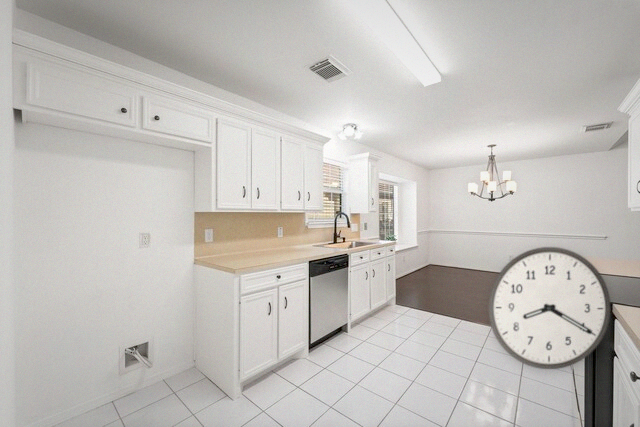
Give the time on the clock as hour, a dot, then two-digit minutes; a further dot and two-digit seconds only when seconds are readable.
8.20
